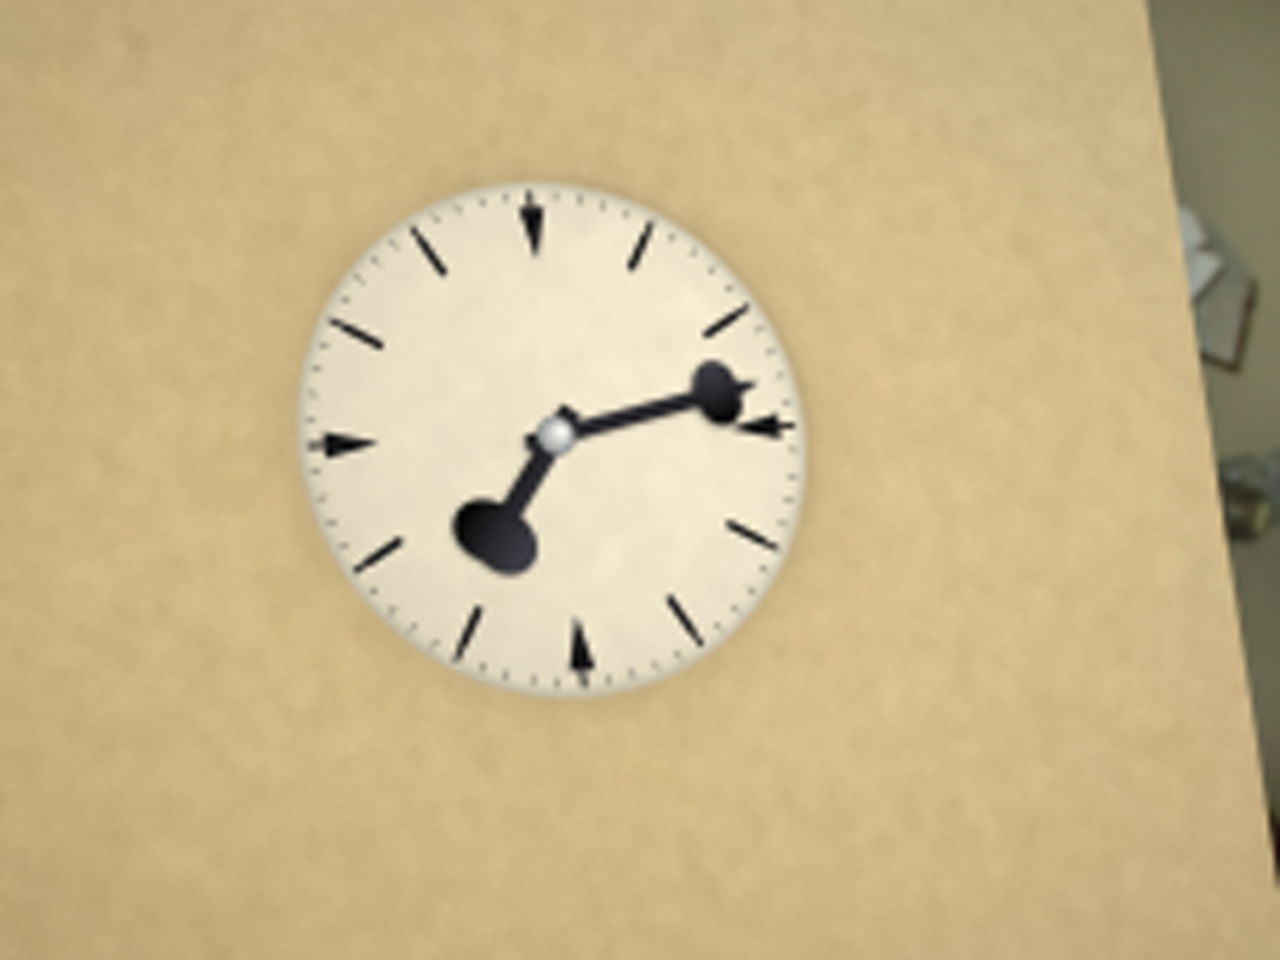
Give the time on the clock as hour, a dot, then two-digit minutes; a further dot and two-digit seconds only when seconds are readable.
7.13
